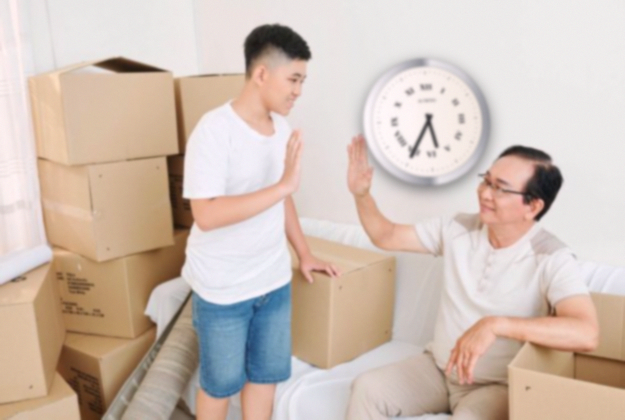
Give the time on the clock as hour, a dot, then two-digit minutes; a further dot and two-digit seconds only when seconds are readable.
5.35
